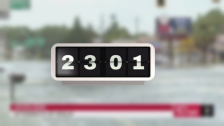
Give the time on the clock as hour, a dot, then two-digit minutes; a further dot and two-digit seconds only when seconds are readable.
23.01
